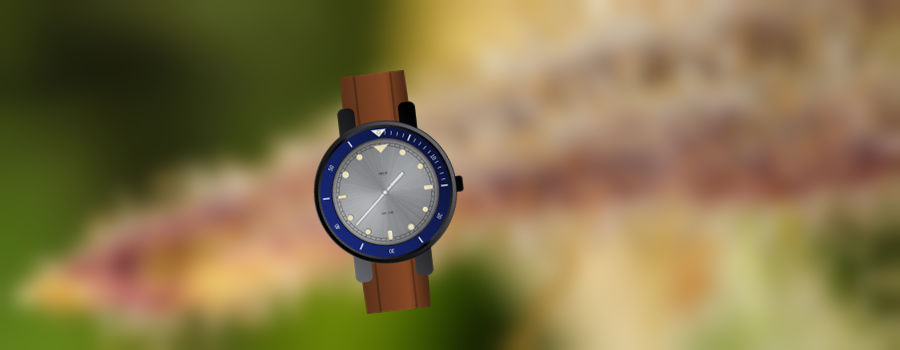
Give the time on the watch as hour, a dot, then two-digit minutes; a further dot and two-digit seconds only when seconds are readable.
1.38
